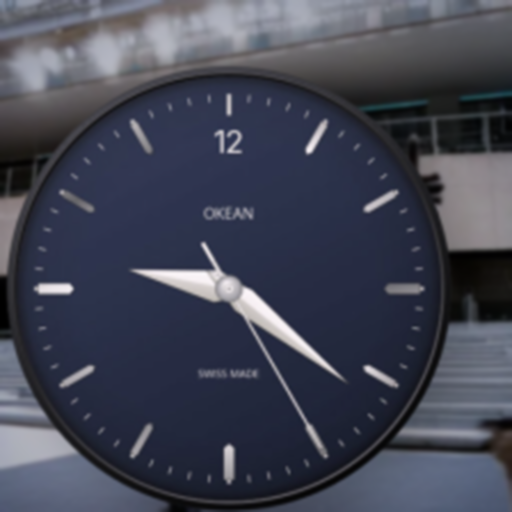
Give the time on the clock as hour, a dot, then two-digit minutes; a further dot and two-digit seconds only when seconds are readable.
9.21.25
